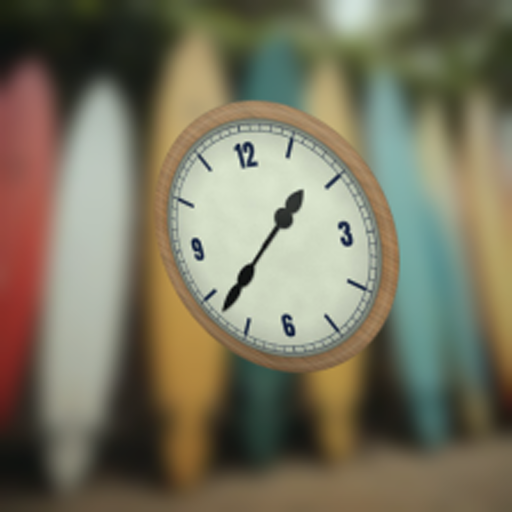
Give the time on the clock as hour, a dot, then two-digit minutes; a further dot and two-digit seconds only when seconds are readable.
1.38
